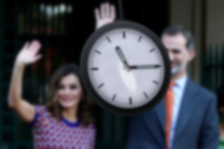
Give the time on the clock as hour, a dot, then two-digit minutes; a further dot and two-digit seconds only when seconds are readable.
11.15
